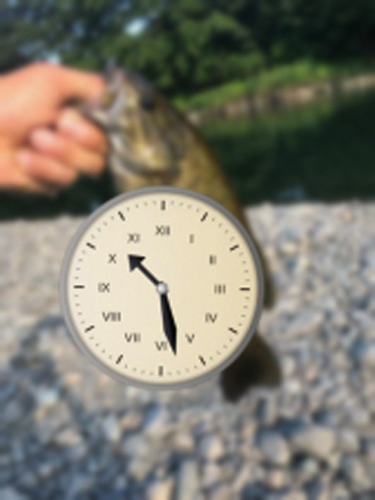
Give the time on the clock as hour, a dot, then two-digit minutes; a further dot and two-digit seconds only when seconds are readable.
10.28
